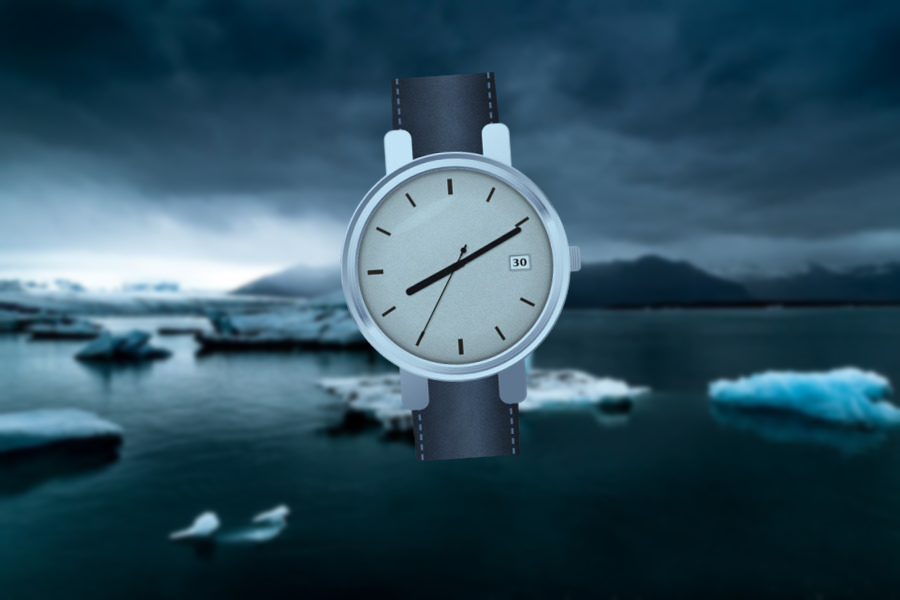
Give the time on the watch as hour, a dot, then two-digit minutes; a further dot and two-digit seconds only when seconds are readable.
8.10.35
